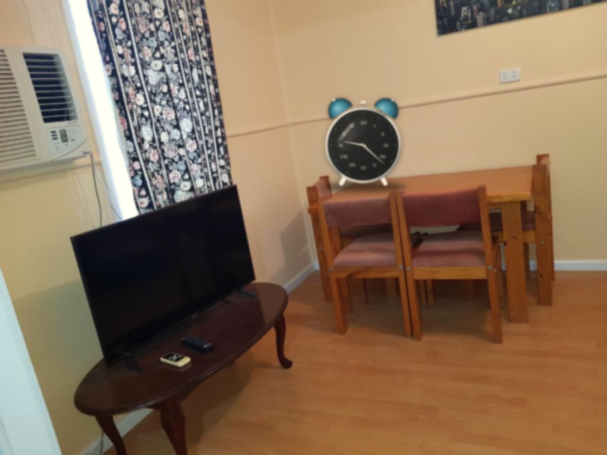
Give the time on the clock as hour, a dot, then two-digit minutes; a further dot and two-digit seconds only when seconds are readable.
9.22
